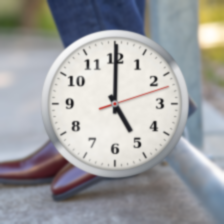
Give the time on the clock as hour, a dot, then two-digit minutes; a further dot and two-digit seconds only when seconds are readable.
5.00.12
